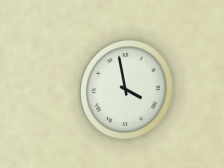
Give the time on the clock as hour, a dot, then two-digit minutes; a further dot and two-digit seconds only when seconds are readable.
3.58
